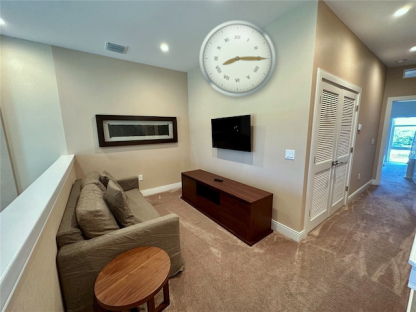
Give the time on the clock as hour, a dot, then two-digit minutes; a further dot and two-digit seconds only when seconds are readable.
8.15
